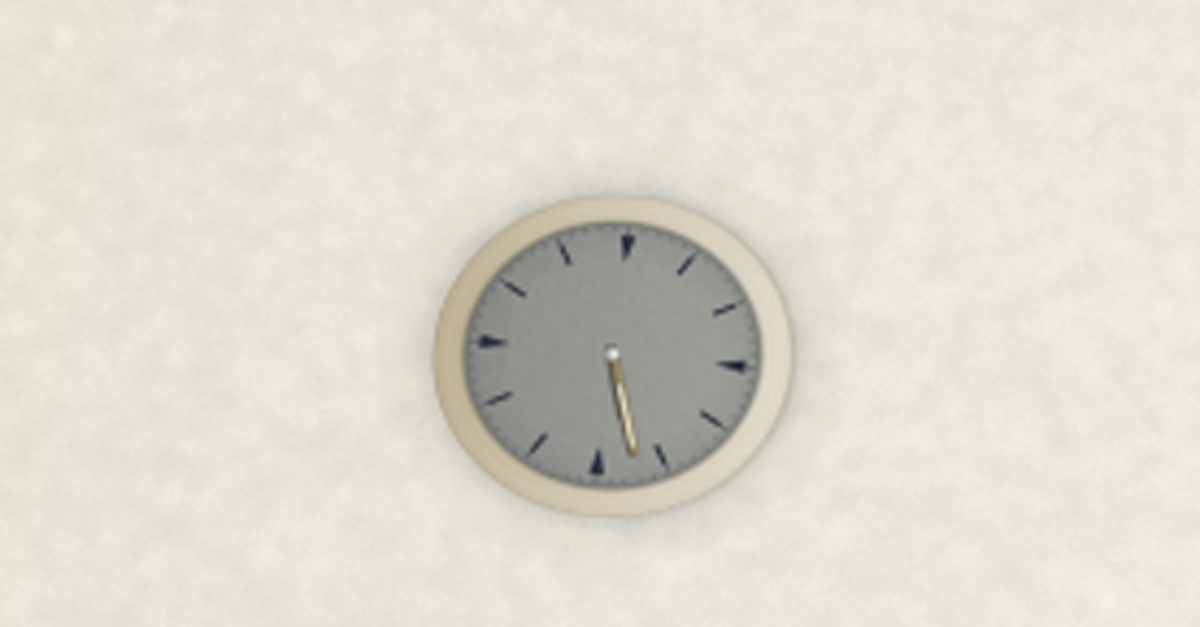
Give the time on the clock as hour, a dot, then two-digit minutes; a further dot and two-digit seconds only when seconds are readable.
5.27
